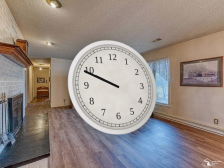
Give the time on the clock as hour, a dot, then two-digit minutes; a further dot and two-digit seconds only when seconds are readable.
9.49
